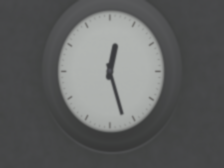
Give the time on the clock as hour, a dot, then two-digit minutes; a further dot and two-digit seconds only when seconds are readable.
12.27
